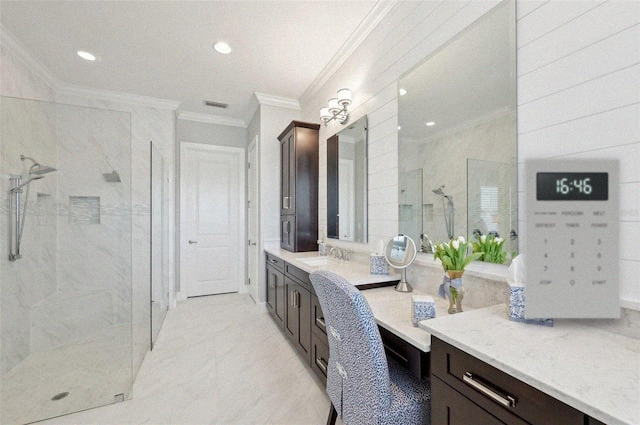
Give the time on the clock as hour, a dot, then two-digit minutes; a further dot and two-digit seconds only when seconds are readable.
16.46
